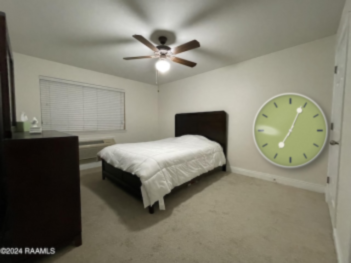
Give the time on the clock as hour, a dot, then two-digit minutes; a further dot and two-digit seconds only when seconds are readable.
7.04
